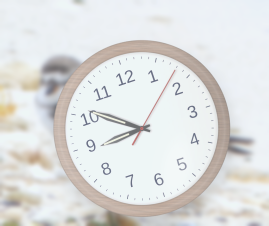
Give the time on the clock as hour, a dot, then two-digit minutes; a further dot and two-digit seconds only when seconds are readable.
8.51.08
